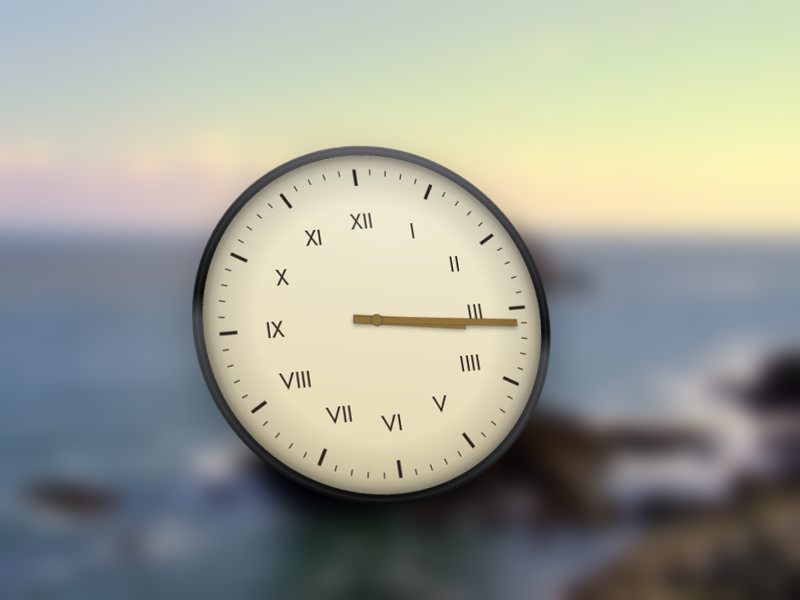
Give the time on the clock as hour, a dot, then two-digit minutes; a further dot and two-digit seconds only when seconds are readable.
3.16
